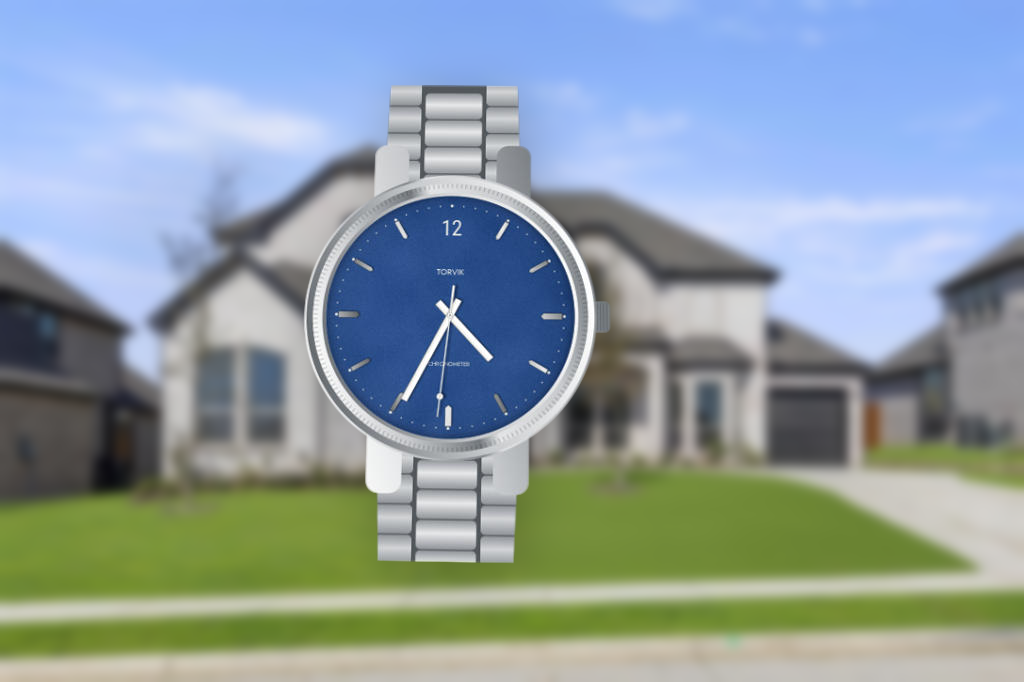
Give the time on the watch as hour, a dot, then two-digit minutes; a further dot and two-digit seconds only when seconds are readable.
4.34.31
